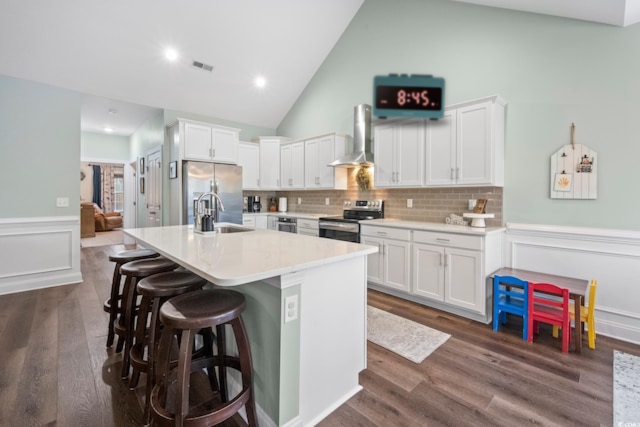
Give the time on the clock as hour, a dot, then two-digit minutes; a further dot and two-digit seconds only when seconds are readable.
8.45
